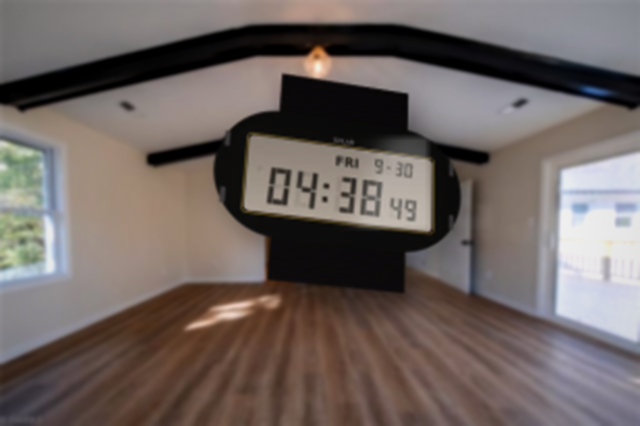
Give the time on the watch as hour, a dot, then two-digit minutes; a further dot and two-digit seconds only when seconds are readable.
4.38.49
